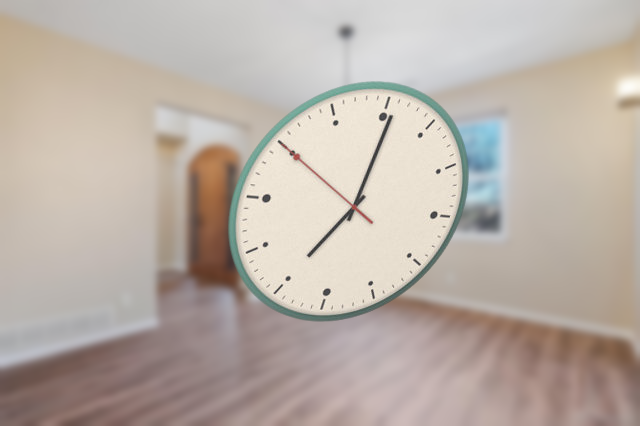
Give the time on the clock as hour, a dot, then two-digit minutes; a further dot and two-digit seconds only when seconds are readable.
7.00.50
